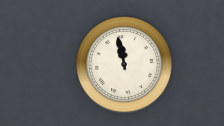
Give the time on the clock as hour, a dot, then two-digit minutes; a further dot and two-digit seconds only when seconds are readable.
11.59
